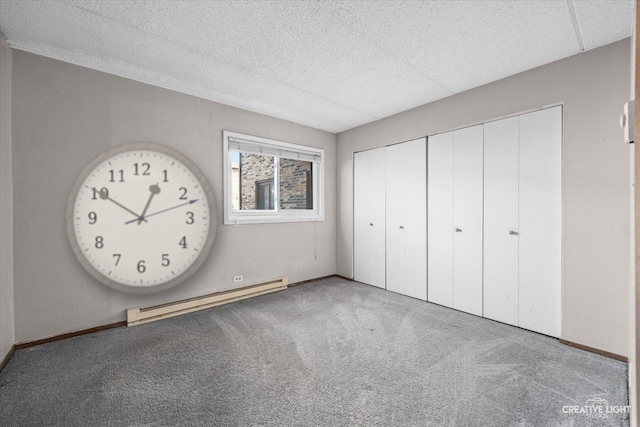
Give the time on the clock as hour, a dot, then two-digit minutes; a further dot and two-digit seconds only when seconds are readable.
12.50.12
